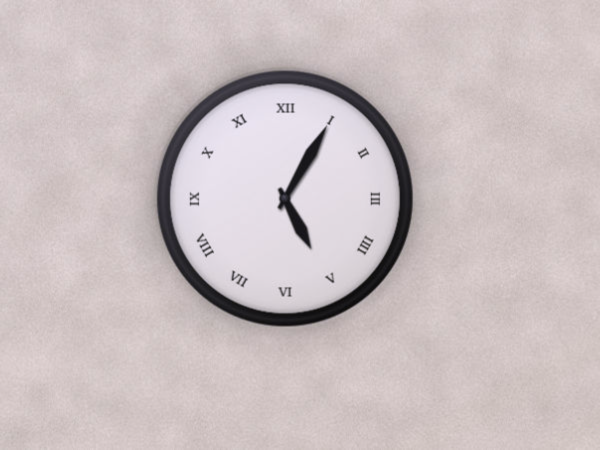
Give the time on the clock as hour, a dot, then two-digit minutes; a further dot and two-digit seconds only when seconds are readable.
5.05
